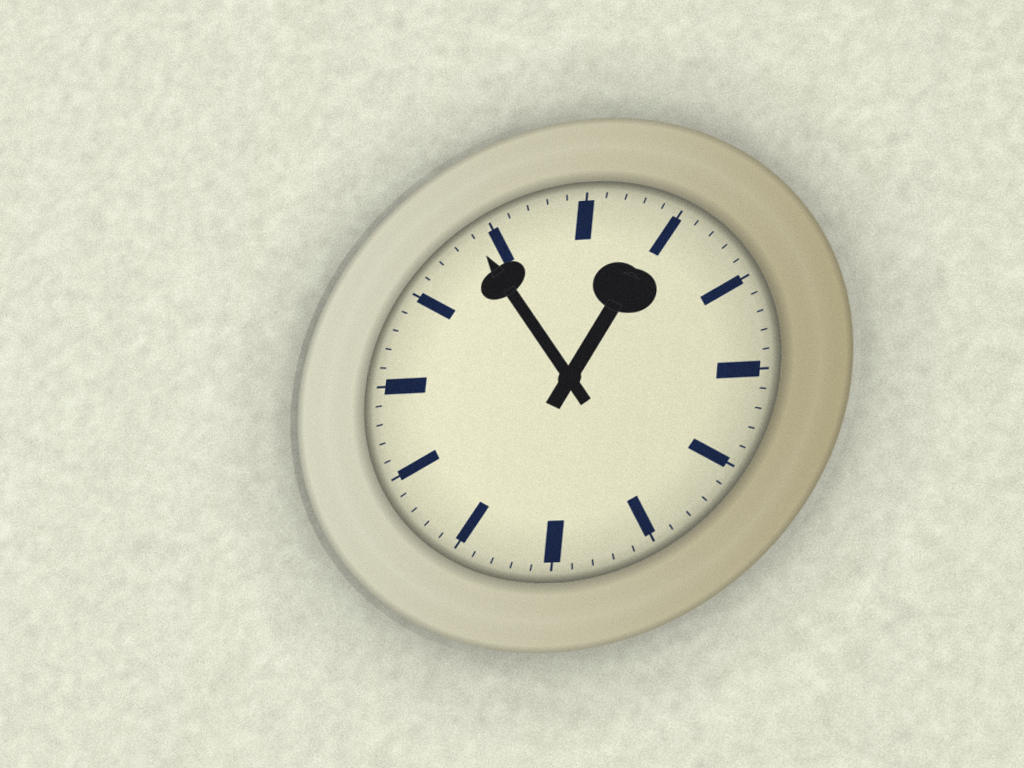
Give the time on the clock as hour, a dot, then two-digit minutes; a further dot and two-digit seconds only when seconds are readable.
12.54
